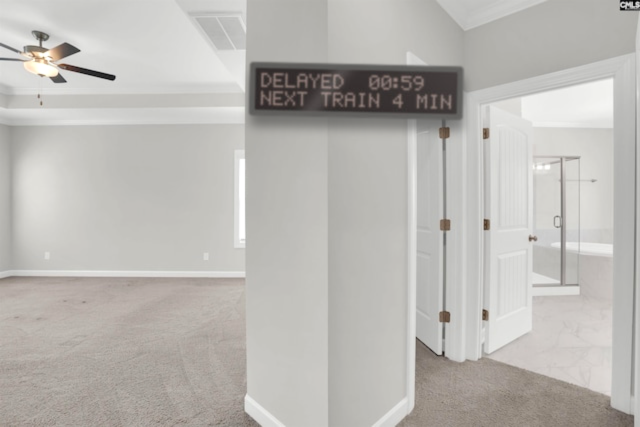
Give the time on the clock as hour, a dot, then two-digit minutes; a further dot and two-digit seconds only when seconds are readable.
0.59
